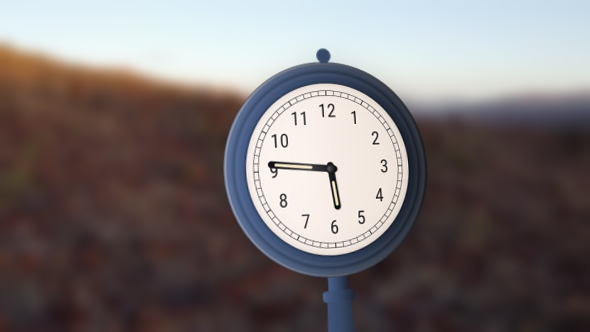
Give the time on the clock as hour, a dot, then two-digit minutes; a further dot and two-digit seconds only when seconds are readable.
5.46
